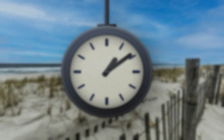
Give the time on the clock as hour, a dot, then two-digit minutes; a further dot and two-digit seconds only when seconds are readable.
1.09
